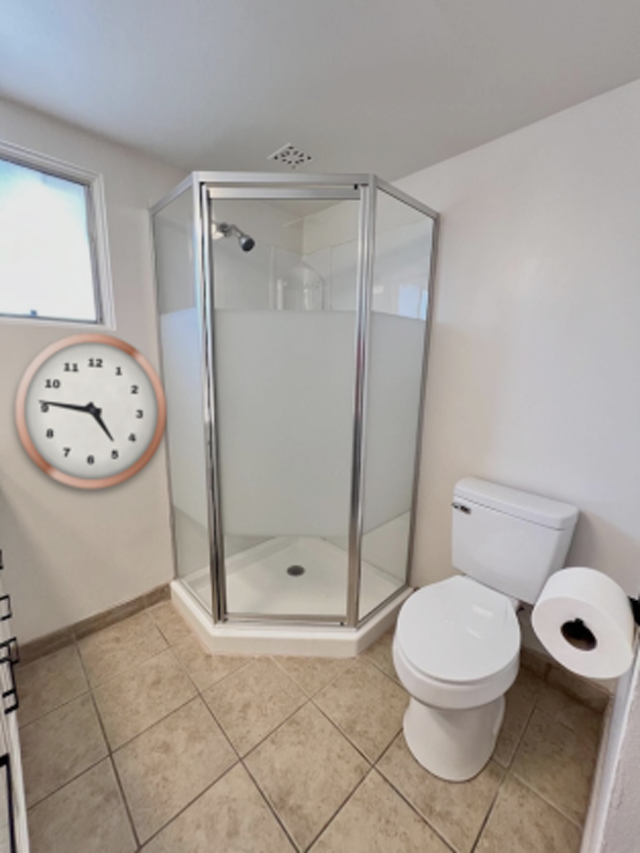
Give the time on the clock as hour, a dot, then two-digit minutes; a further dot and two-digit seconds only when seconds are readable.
4.46
